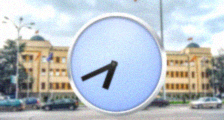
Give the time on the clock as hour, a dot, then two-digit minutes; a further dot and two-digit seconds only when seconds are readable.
6.41
